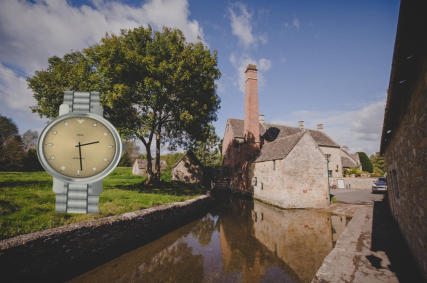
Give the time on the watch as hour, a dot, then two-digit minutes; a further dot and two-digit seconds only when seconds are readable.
2.29
